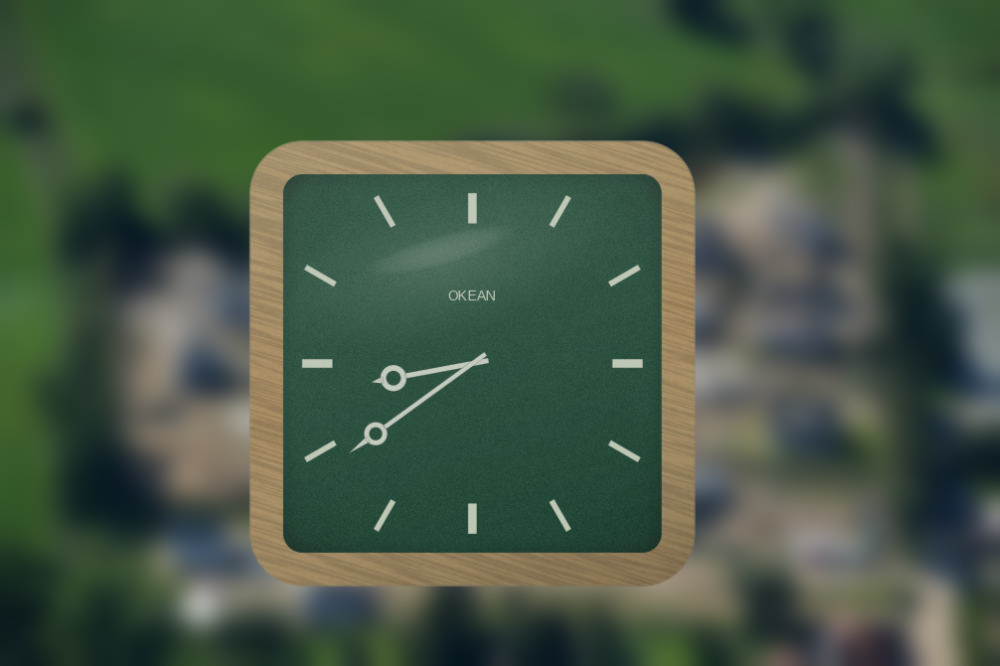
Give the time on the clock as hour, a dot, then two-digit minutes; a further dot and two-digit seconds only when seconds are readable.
8.39
